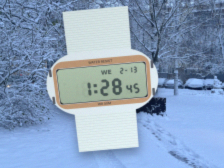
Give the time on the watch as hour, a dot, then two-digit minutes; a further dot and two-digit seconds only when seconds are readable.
1.28.45
